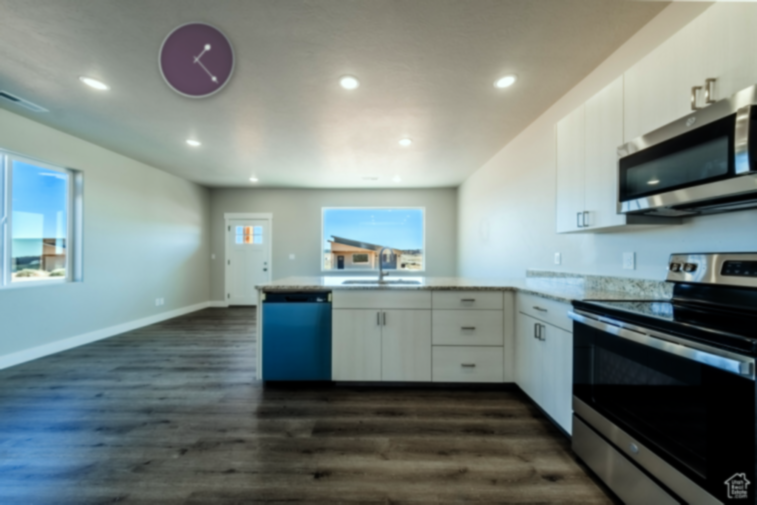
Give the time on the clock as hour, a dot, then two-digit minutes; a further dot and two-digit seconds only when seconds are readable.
1.23
